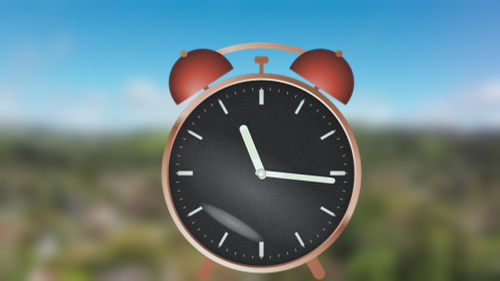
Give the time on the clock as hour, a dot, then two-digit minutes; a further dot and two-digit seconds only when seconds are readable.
11.16
